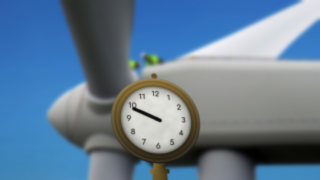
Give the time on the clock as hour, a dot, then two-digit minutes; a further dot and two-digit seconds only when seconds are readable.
9.49
